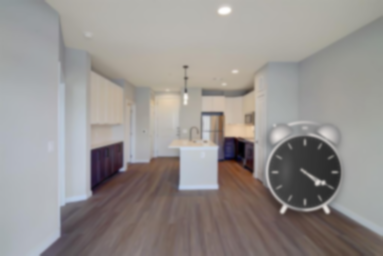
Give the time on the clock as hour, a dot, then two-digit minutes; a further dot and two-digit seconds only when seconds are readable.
4.20
